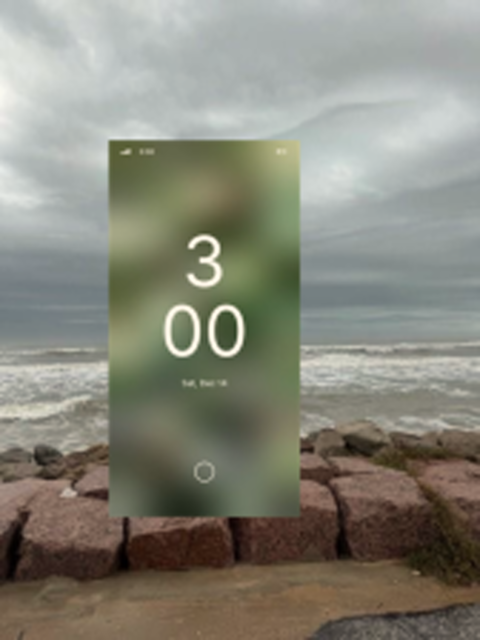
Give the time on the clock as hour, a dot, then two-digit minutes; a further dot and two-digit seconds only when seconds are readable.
3.00
